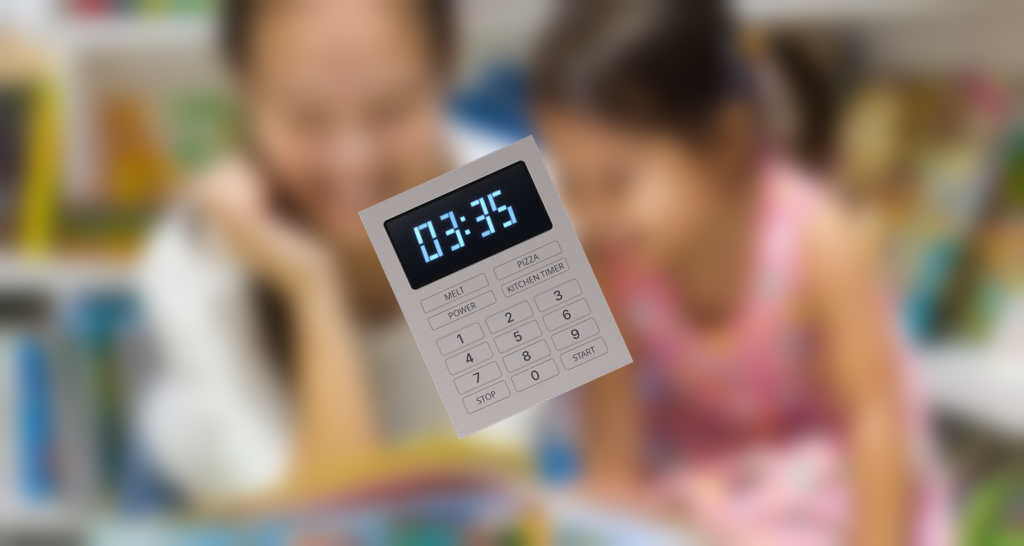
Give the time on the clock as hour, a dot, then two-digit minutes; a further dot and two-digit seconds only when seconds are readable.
3.35
